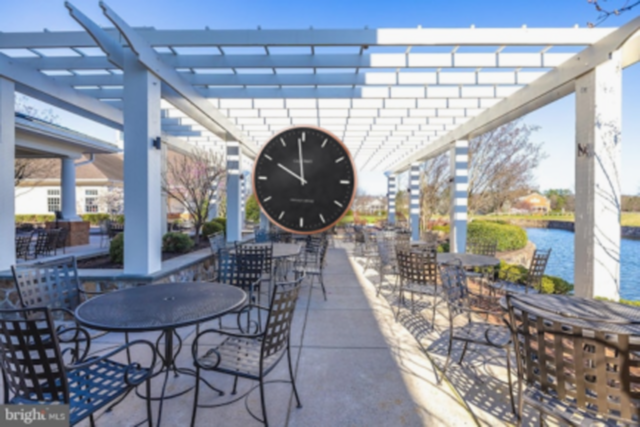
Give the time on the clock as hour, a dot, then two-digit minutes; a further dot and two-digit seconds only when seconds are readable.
9.59
